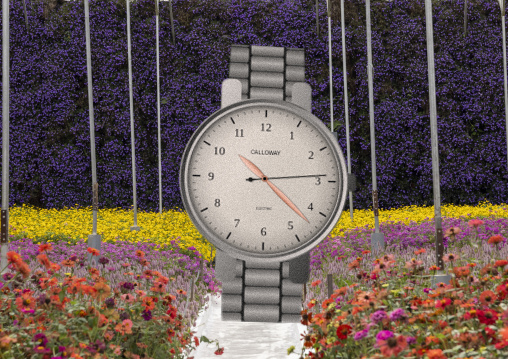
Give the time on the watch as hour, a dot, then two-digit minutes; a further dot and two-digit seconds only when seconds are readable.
10.22.14
